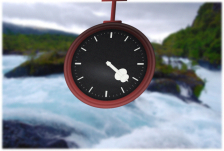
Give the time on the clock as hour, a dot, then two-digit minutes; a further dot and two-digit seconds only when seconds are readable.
4.22
